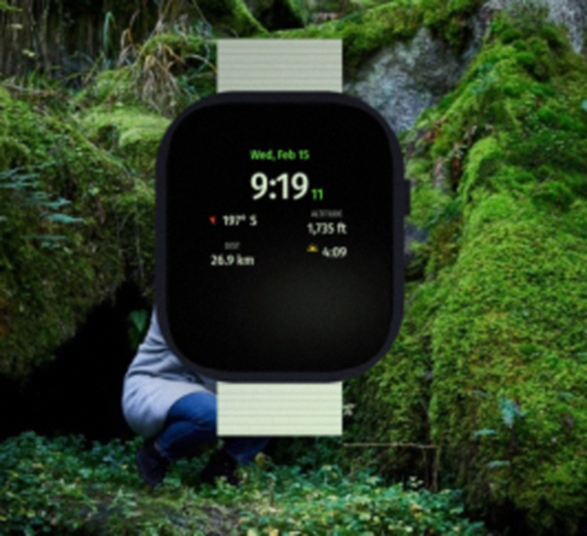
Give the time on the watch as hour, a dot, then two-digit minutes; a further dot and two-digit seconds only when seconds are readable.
9.19
